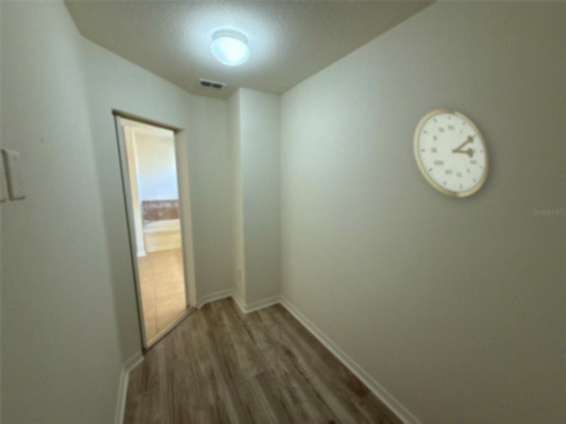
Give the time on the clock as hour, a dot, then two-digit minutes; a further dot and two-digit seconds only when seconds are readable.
3.10
